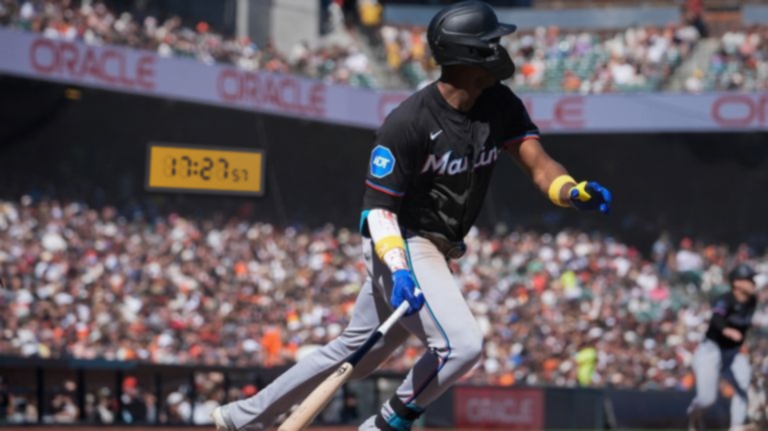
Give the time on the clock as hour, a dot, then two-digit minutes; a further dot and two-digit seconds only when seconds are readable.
17.27.57
